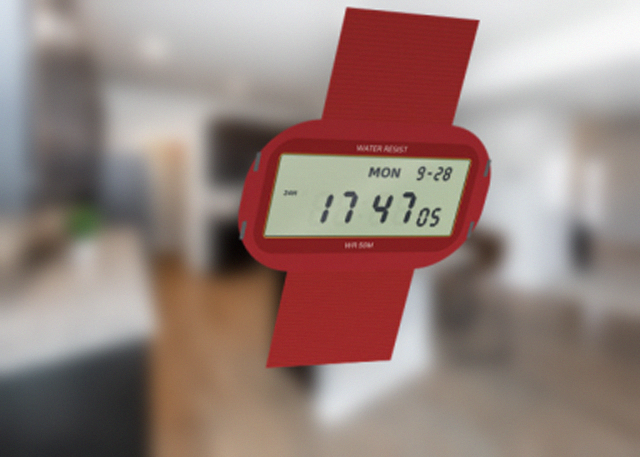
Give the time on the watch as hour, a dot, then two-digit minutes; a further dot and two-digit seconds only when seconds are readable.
17.47.05
